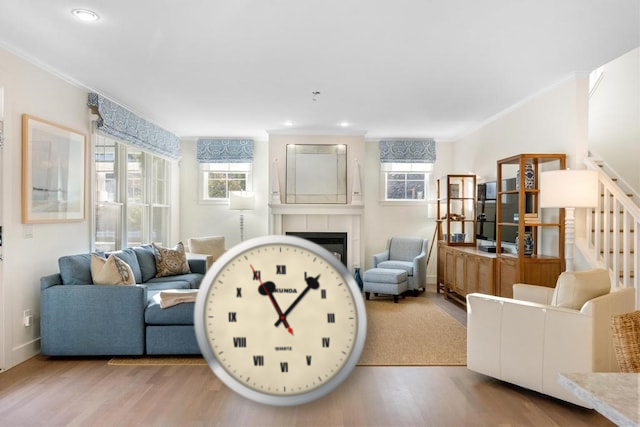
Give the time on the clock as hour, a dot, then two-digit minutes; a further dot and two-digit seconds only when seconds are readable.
11.06.55
